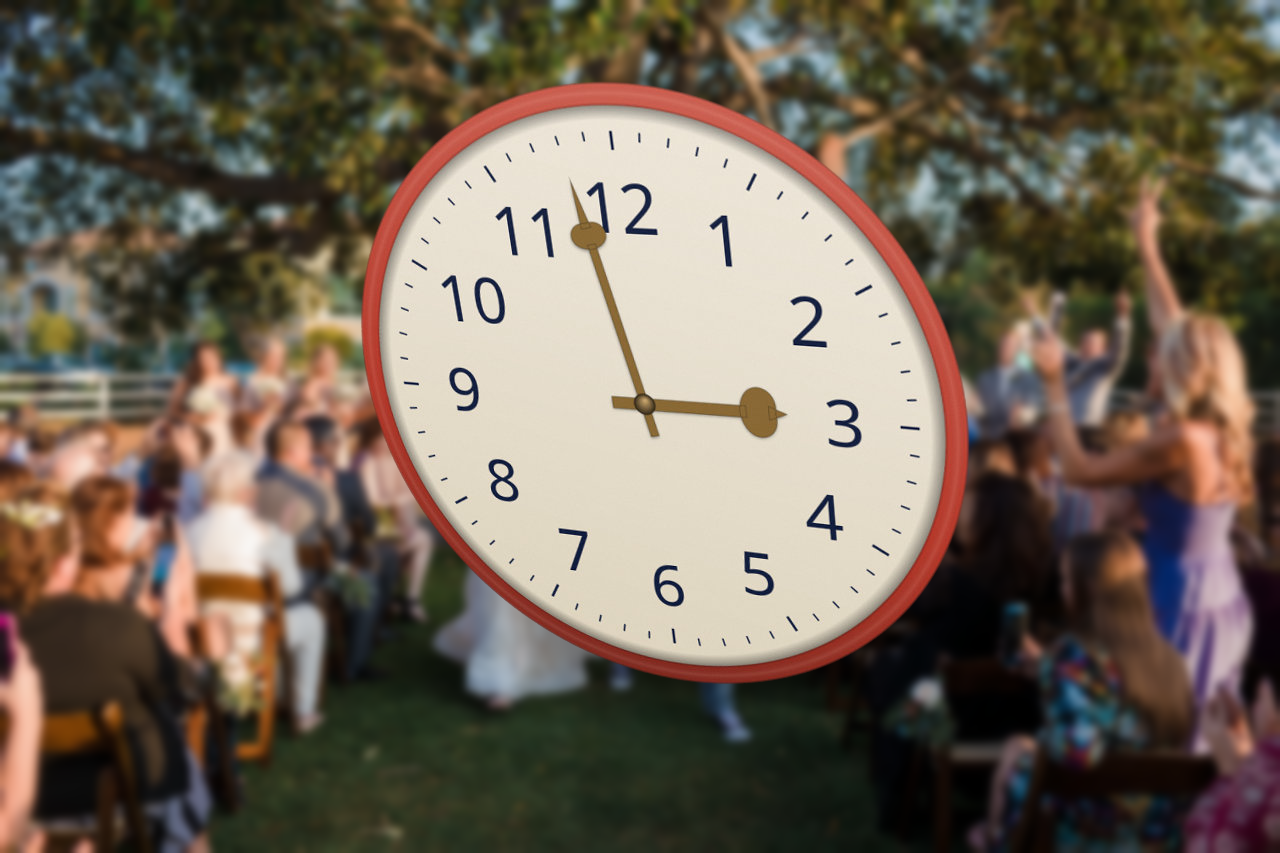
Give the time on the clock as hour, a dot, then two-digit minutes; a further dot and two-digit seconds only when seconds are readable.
2.58
